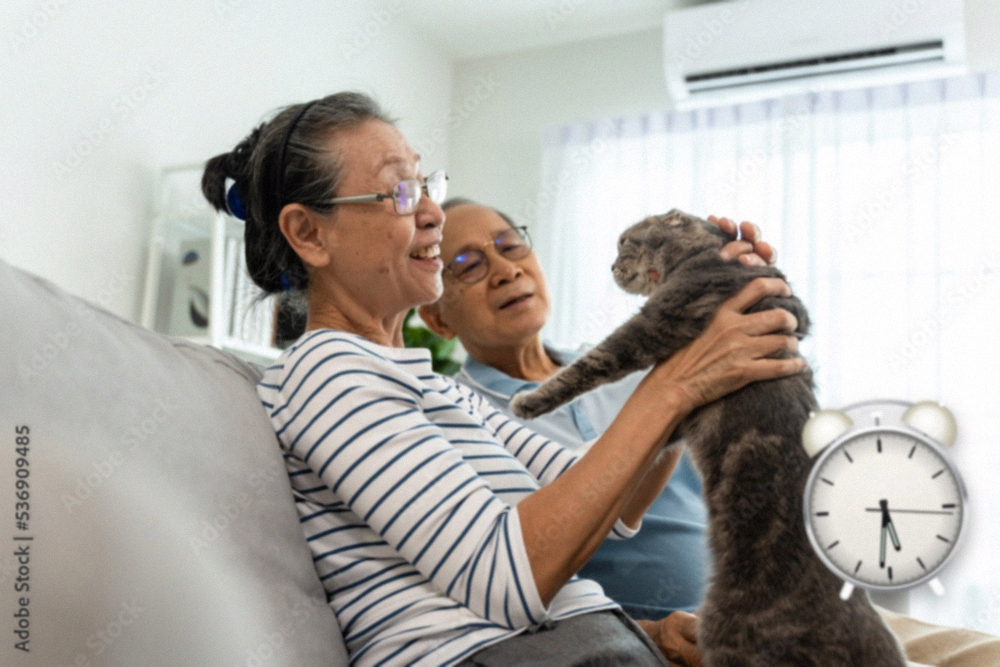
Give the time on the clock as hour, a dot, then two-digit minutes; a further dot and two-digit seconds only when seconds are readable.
5.31.16
